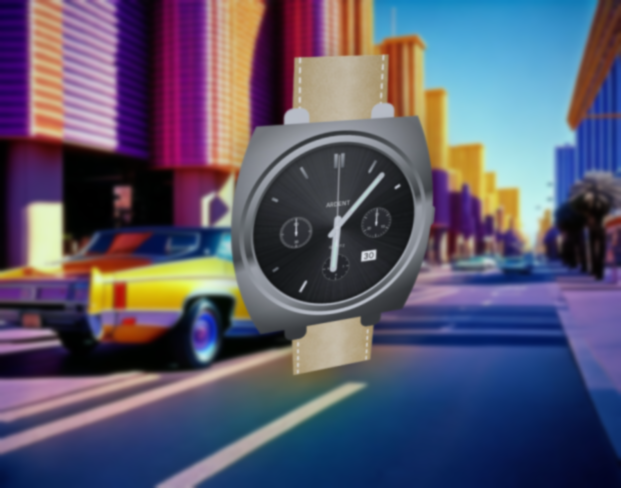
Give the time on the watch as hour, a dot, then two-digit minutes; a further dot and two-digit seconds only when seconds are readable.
6.07
